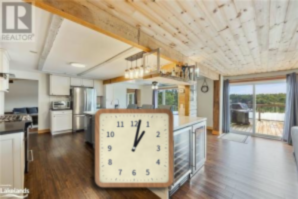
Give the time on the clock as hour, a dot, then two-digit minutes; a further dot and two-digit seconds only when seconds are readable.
1.02
